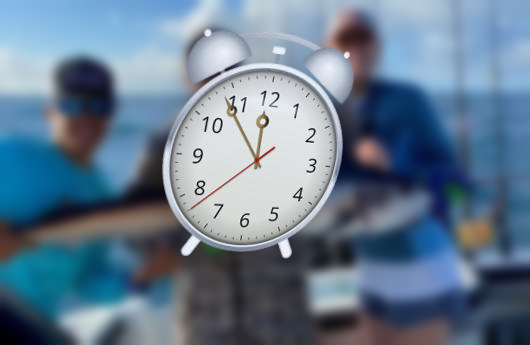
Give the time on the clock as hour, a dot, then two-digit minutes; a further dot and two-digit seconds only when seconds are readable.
11.53.38
